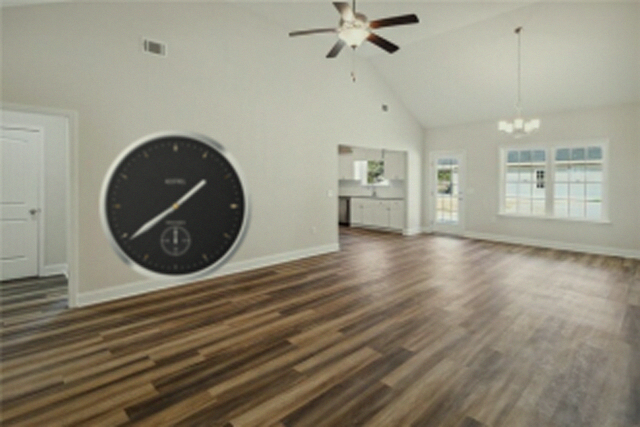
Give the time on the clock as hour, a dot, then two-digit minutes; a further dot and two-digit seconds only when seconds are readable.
1.39
